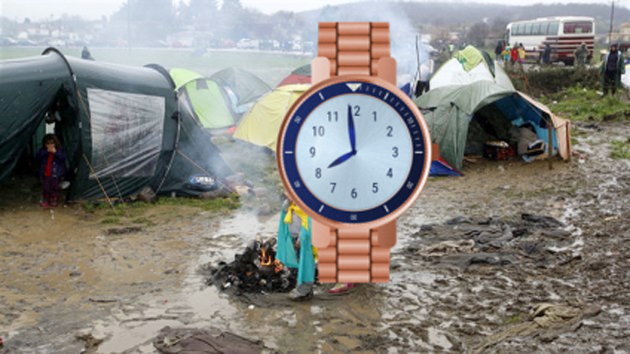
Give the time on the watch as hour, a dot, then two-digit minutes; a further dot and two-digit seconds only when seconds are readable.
7.59
